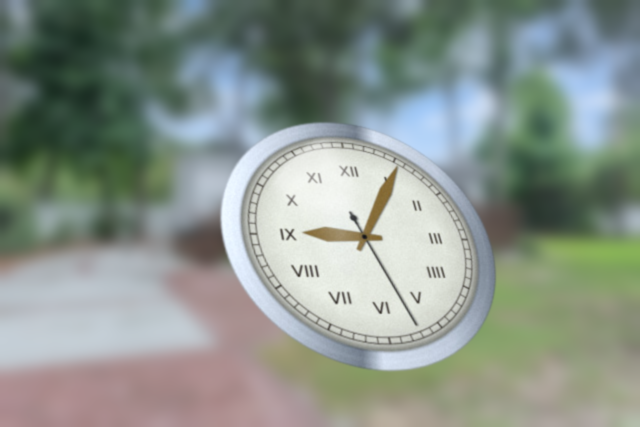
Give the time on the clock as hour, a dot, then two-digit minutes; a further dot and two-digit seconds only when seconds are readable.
9.05.27
